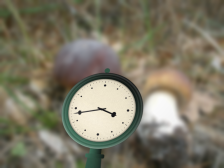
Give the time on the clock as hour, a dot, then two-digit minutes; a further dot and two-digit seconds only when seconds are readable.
3.43
